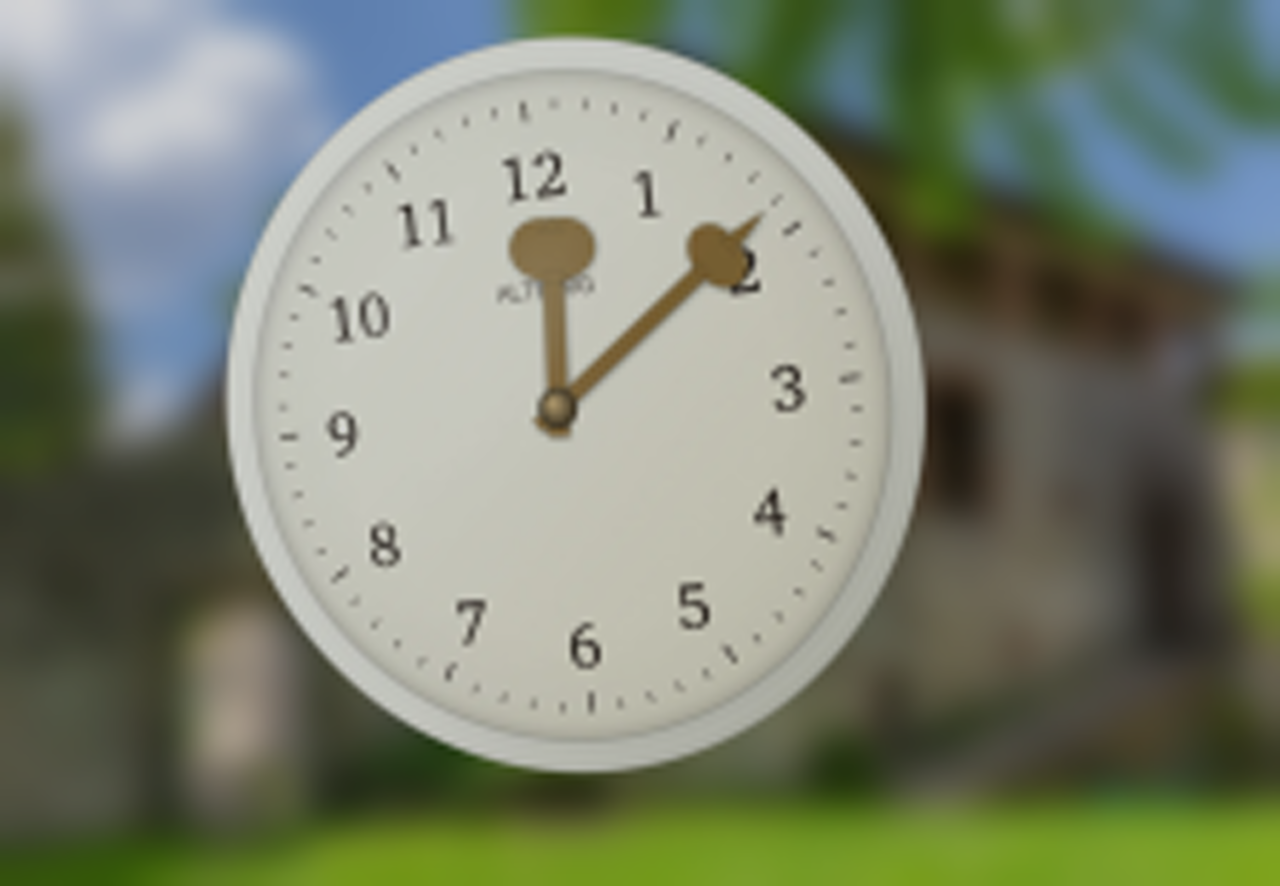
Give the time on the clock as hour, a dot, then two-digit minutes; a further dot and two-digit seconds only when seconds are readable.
12.09
